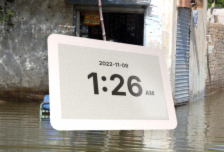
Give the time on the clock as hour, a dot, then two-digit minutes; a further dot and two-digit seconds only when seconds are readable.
1.26
